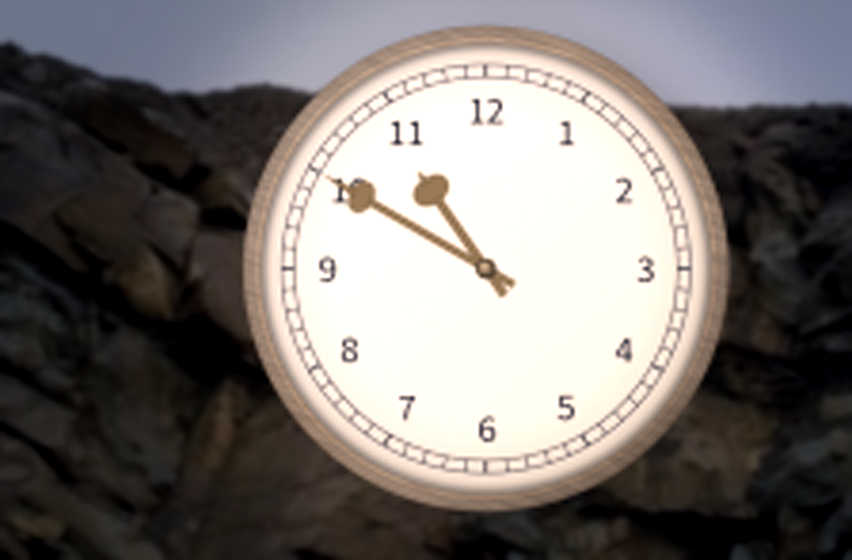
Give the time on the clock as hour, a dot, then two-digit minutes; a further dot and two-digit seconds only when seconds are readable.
10.50
